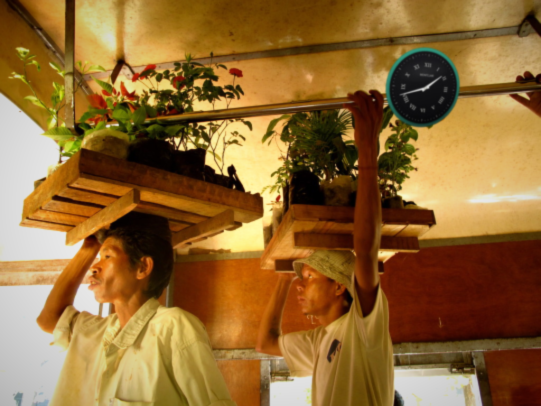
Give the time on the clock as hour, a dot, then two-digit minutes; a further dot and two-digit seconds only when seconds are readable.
1.42
